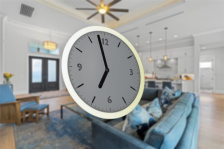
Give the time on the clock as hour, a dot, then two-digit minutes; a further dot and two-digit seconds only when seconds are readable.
6.58
